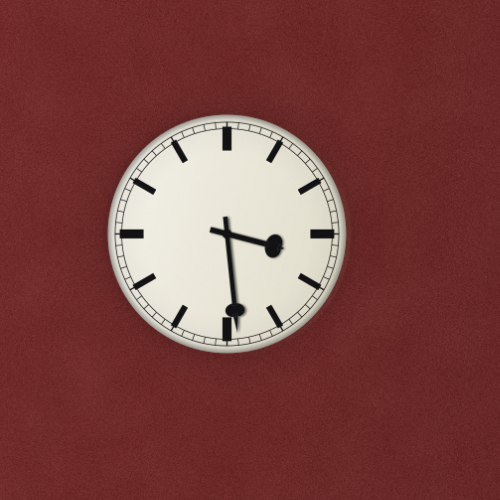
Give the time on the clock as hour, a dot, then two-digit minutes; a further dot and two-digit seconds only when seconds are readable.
3.29
